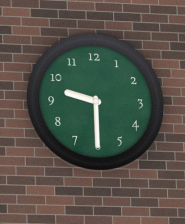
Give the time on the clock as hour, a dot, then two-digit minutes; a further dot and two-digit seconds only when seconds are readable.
9.30
